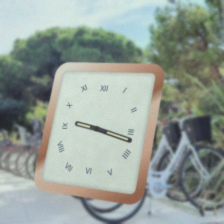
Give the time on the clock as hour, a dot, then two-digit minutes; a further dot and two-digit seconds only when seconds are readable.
9.17
